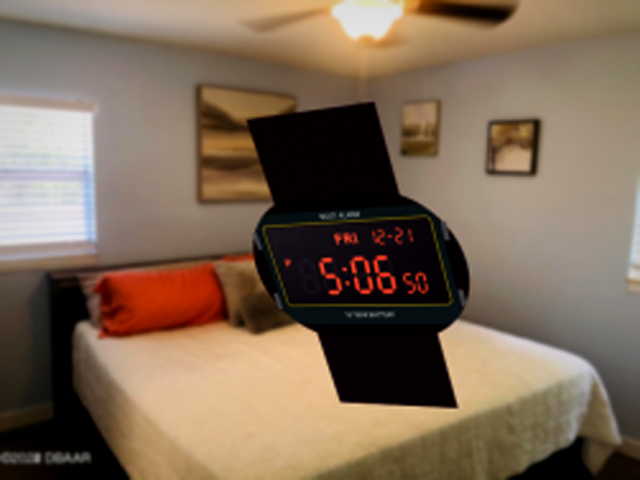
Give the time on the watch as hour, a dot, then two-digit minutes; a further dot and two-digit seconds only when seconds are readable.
5.06.50
